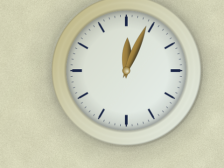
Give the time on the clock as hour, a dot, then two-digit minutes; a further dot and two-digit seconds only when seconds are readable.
12.04
